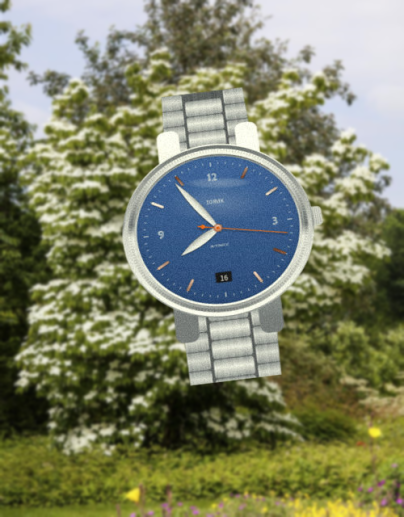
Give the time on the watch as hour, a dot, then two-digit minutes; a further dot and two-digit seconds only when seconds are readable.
7.54.17
